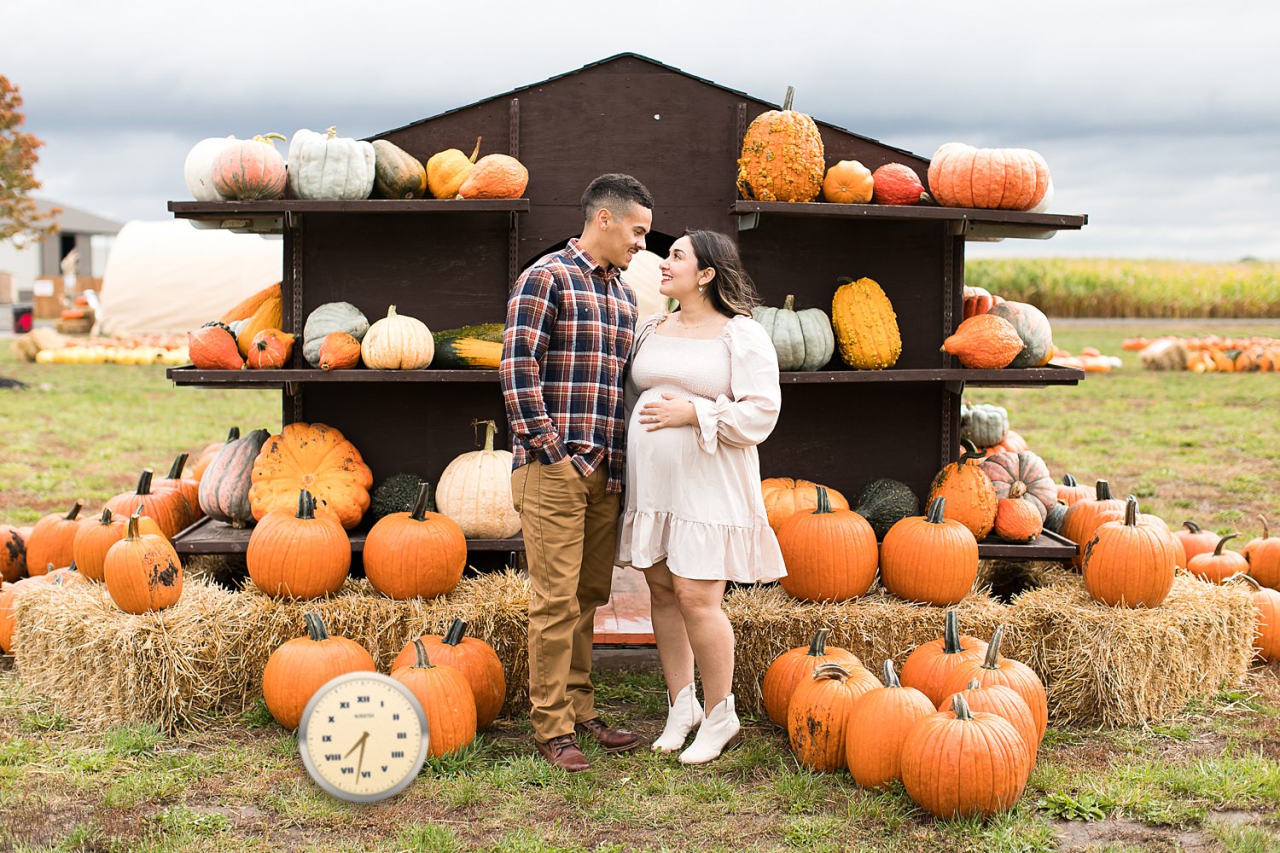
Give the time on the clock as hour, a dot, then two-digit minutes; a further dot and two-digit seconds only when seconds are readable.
7.32
